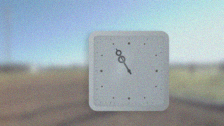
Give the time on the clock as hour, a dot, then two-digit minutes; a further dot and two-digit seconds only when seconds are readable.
10.55
